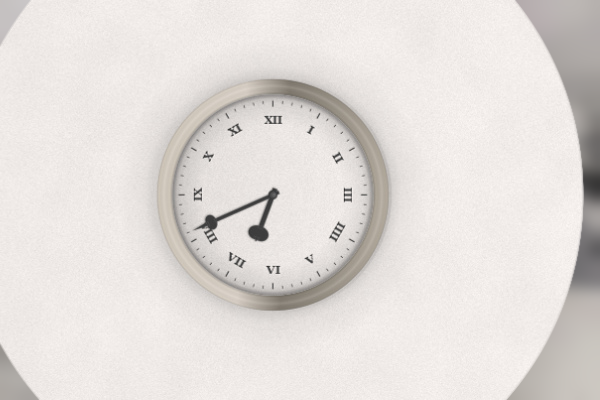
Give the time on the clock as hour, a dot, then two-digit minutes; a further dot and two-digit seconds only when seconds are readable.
6.41
